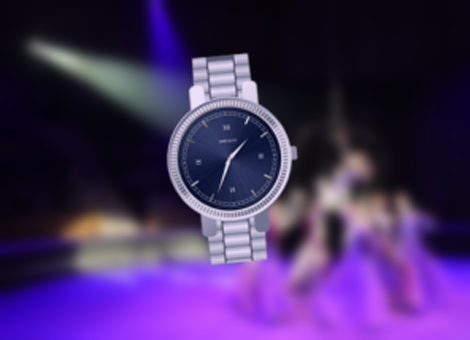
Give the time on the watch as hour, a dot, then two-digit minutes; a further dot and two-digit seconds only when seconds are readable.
1.34
